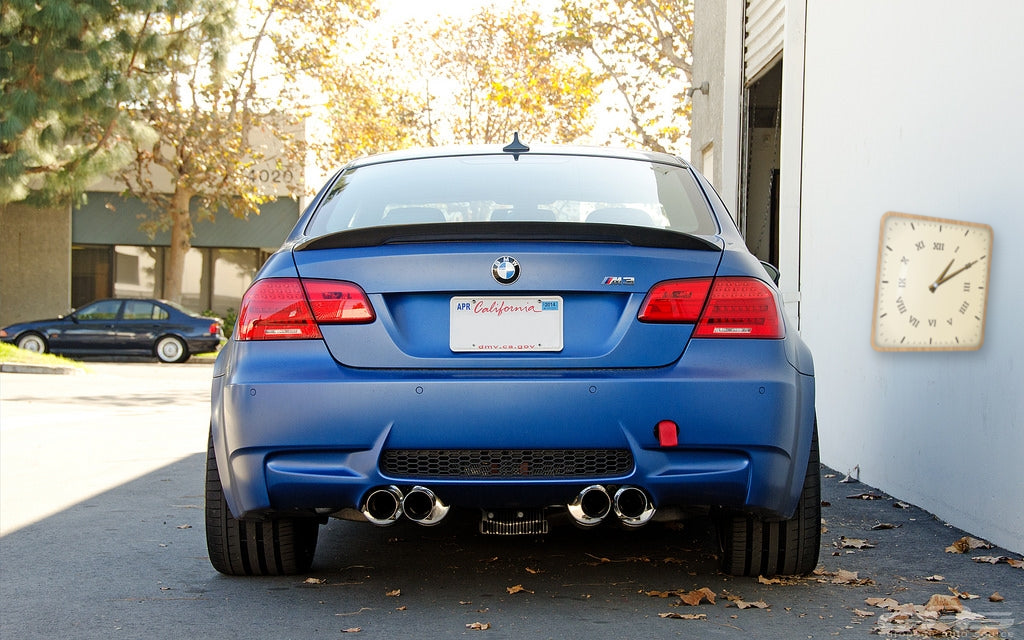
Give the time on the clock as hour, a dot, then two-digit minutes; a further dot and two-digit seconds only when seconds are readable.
1.10
